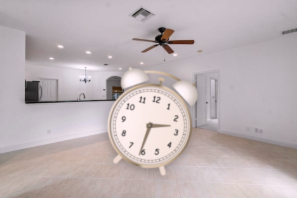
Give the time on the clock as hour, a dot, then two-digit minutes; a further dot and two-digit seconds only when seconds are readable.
2.31
